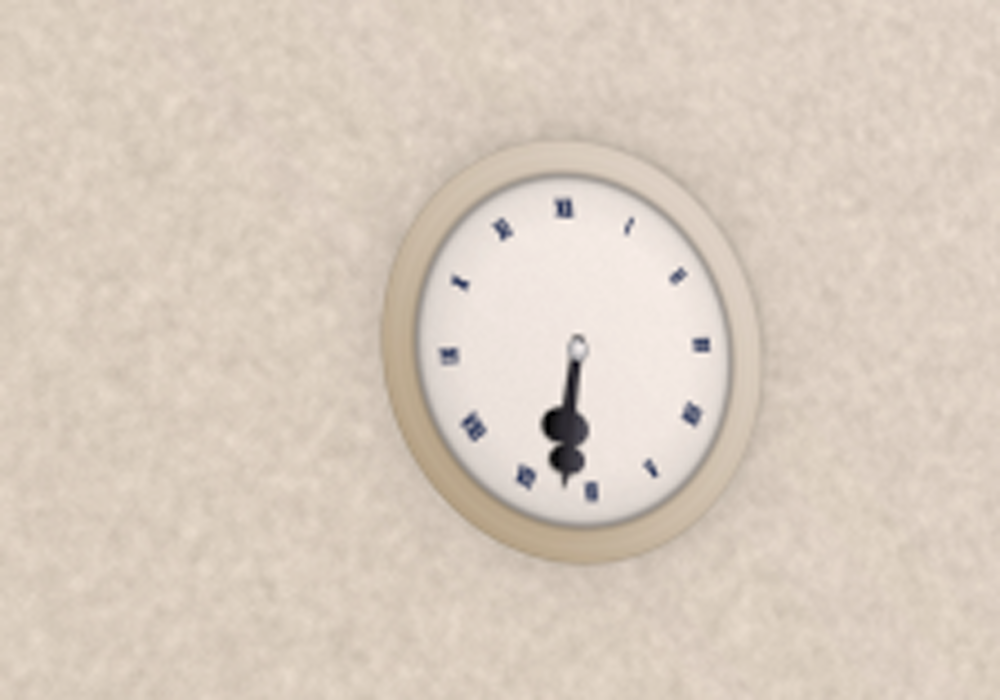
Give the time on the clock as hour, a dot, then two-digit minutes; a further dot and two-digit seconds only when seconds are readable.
6.32
